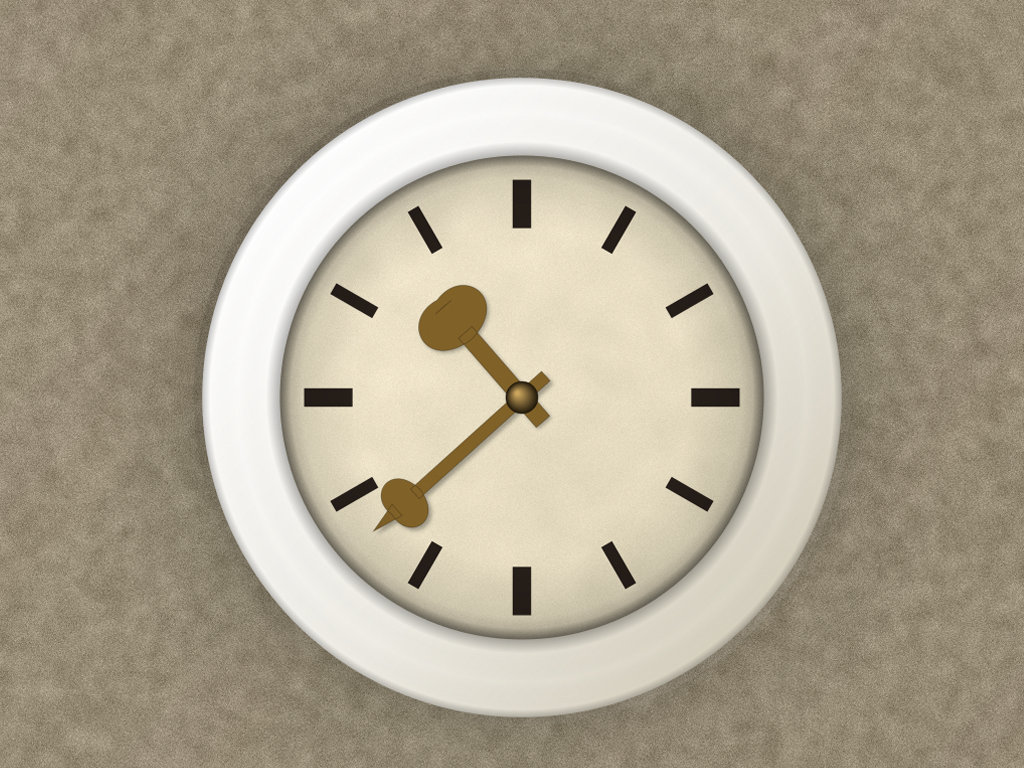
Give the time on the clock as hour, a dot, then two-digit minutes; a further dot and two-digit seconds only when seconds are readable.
10.38
